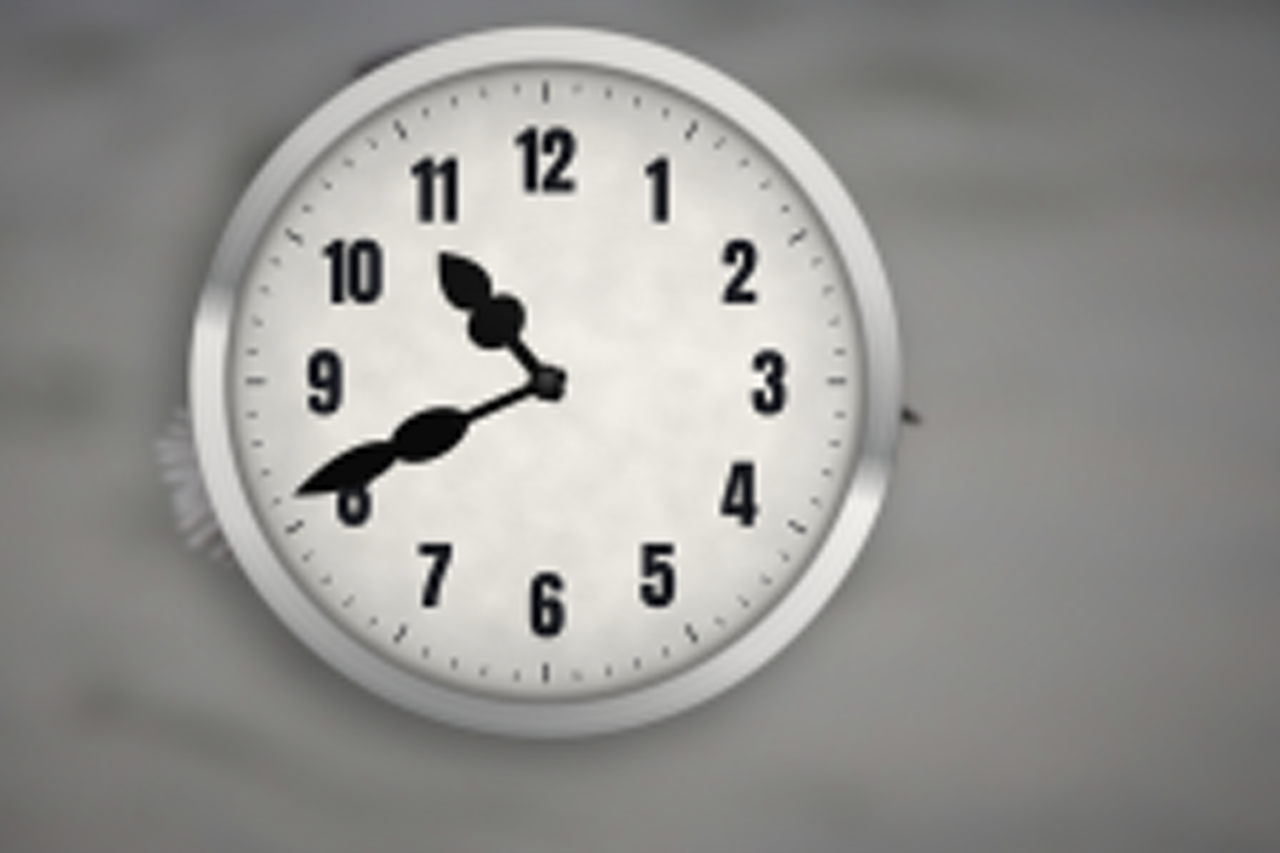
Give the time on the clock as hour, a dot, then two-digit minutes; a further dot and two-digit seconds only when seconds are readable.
10.41
